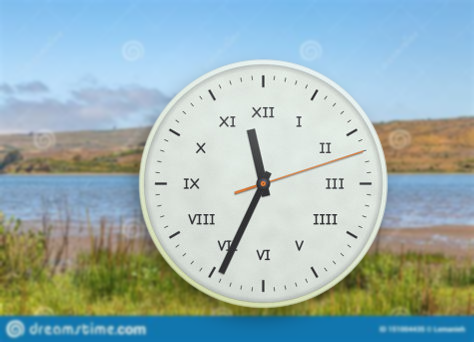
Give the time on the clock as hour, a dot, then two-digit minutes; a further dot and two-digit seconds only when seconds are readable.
11.34.12
